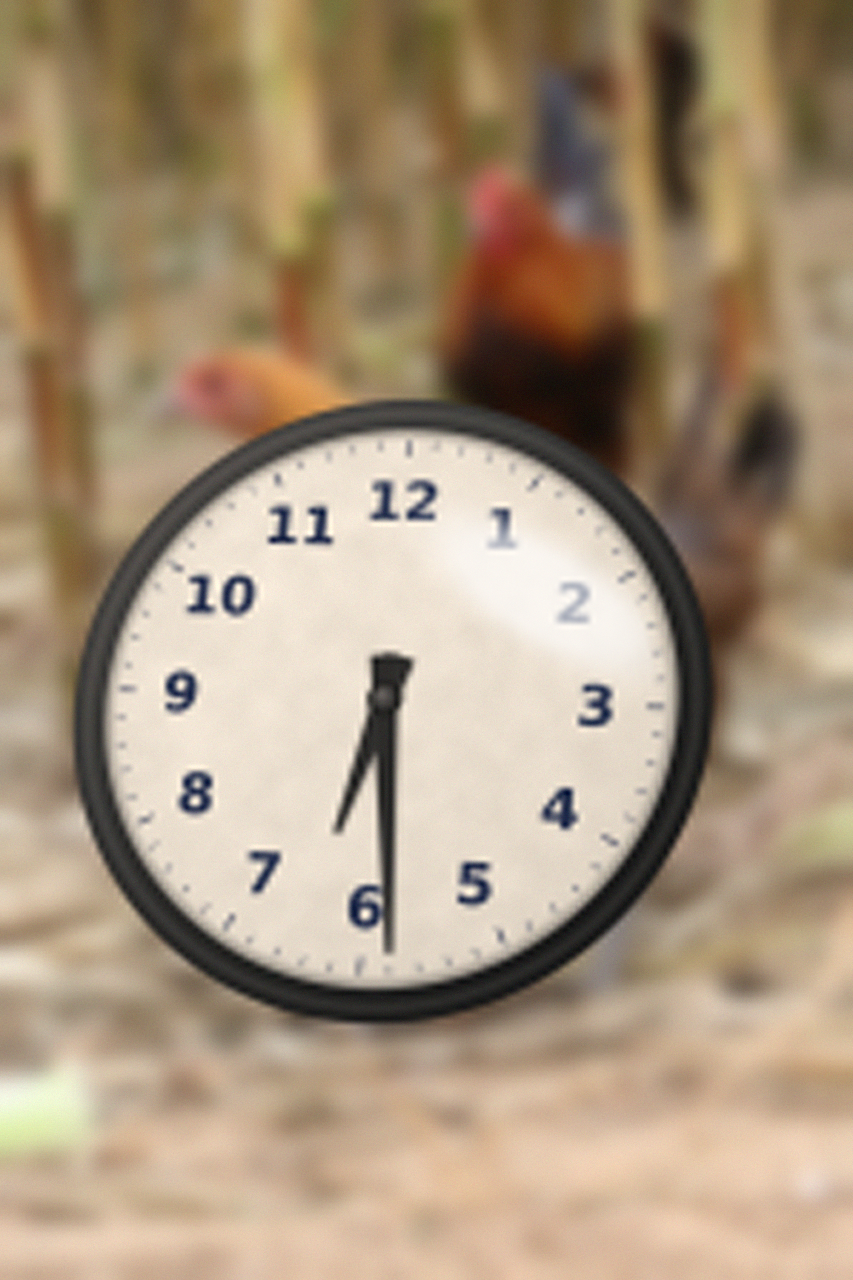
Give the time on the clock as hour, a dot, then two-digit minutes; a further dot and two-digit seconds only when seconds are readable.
6.29
